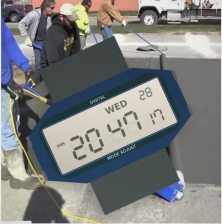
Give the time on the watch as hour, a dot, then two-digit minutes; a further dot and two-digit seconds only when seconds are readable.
20.47.17
